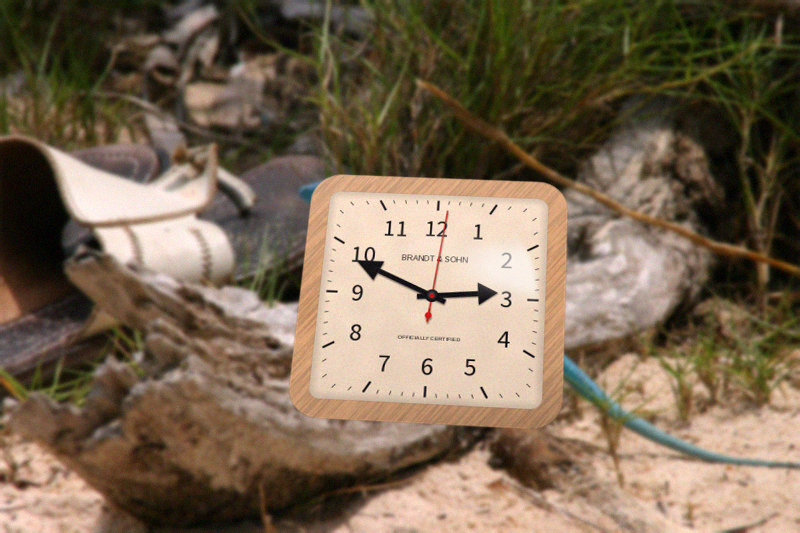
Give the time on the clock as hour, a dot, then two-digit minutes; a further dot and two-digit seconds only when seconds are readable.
2.49.01
